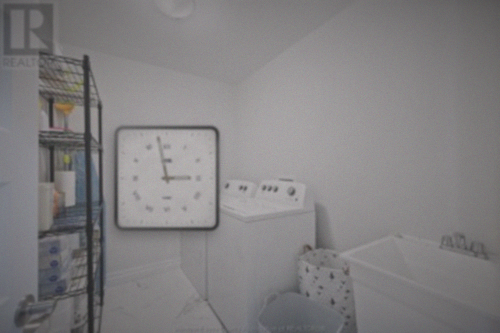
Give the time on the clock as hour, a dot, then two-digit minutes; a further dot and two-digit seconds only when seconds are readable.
2.58
